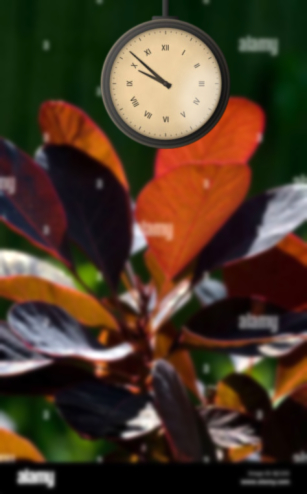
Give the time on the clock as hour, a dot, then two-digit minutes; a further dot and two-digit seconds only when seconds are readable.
9.52
